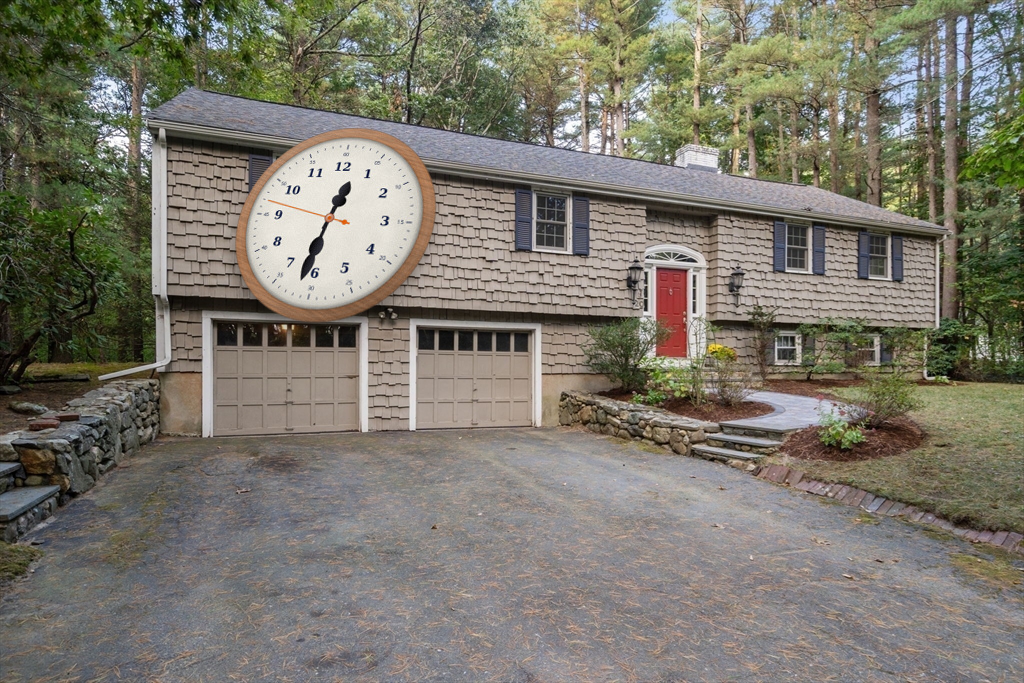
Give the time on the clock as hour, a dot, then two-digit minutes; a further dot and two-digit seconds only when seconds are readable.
12.31.47
